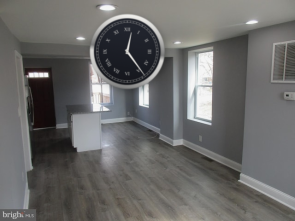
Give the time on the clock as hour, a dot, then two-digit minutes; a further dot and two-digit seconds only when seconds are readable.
12.24
